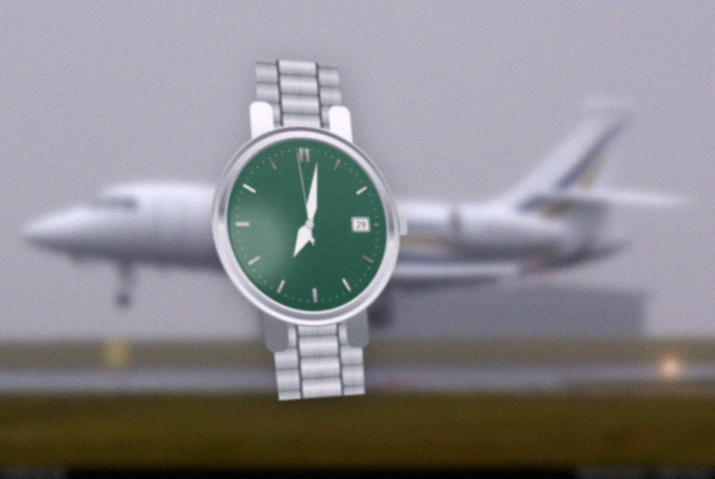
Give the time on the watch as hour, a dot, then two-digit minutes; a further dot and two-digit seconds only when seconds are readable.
7.01.59
